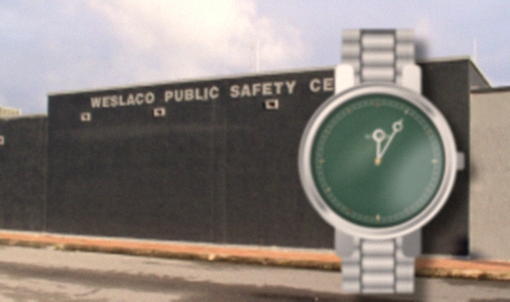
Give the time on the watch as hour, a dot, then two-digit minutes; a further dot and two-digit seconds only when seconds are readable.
12.05
